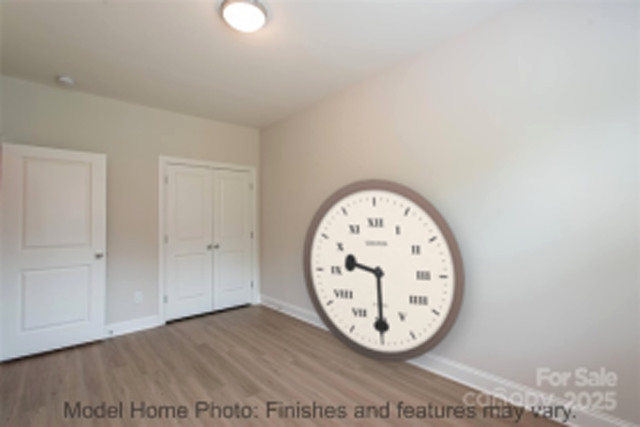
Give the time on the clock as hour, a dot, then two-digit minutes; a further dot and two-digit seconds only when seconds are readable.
9.30
